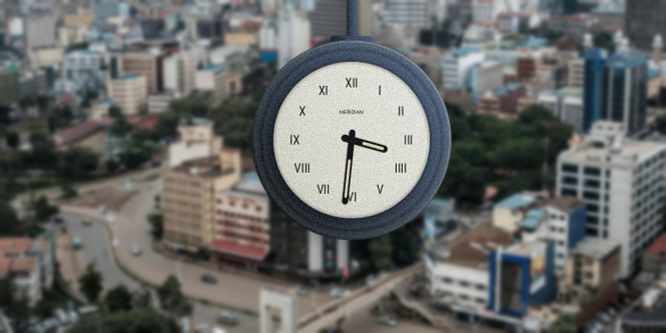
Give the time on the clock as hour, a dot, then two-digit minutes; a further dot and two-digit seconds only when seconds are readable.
3.31
